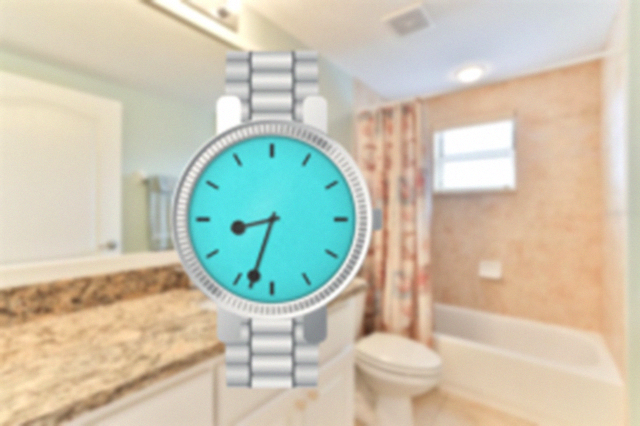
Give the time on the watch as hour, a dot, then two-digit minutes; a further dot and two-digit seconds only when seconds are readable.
8.33
